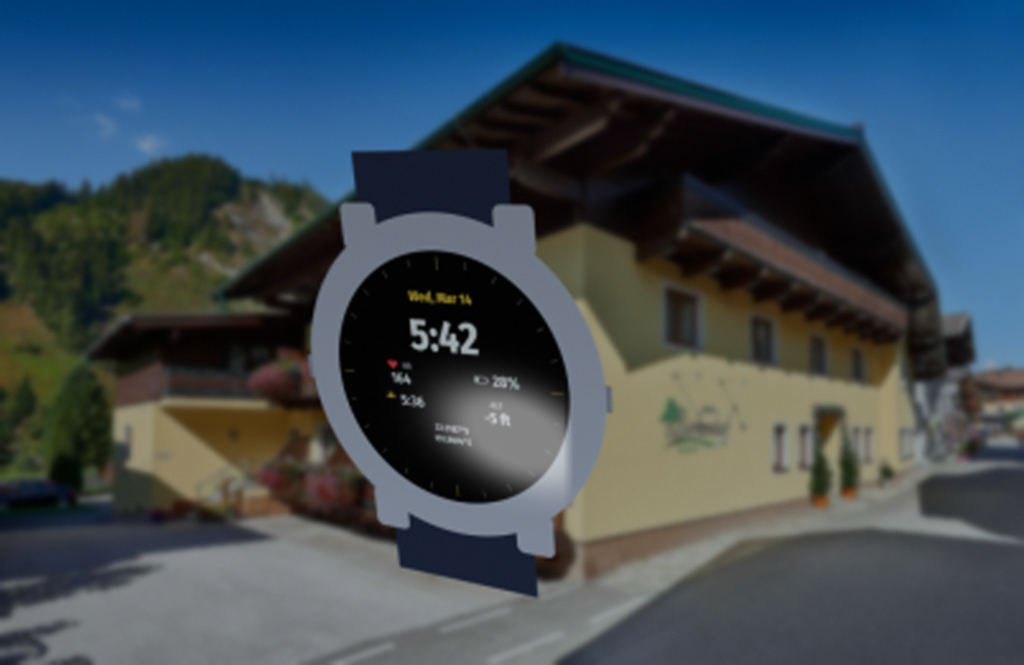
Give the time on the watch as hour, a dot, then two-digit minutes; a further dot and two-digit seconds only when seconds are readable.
5.42
